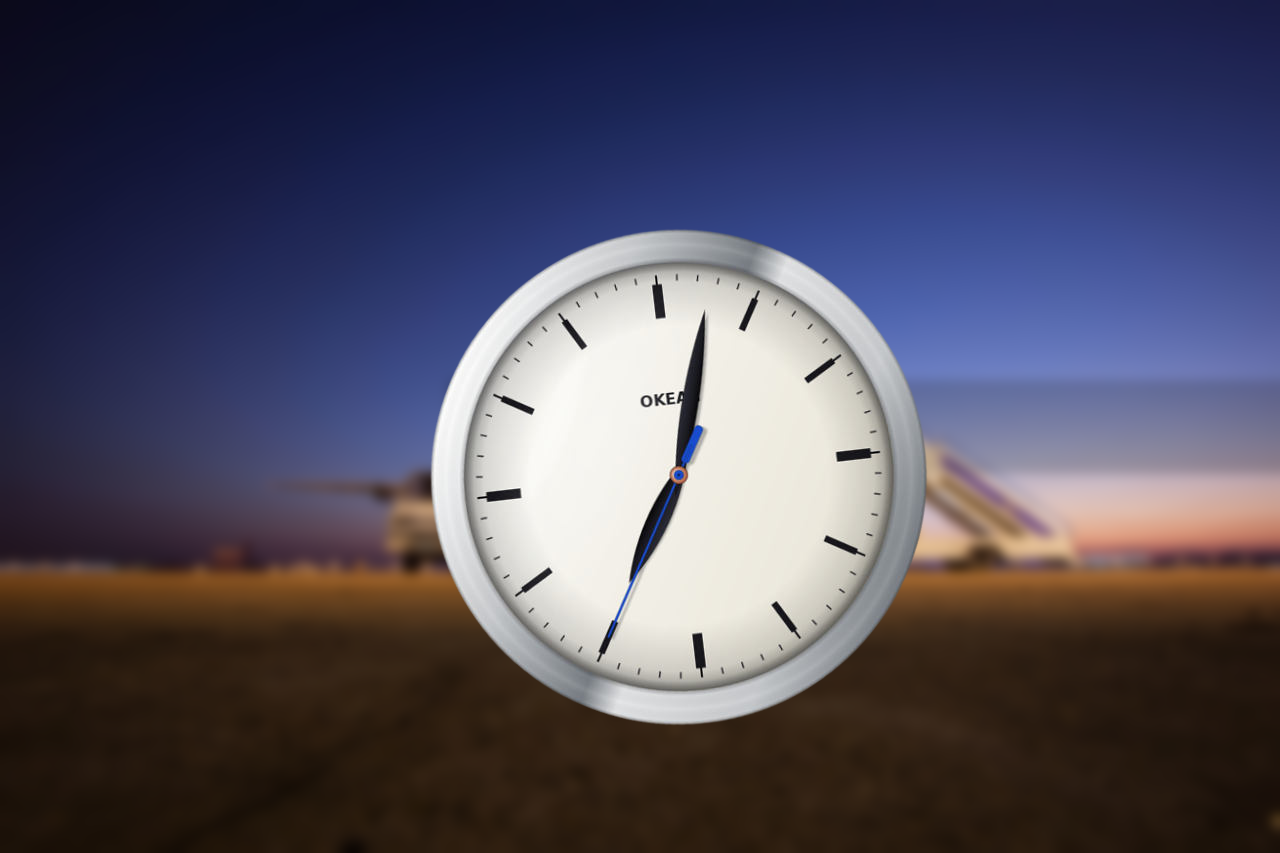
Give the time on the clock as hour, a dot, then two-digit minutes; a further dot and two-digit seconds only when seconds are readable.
7.02.35
